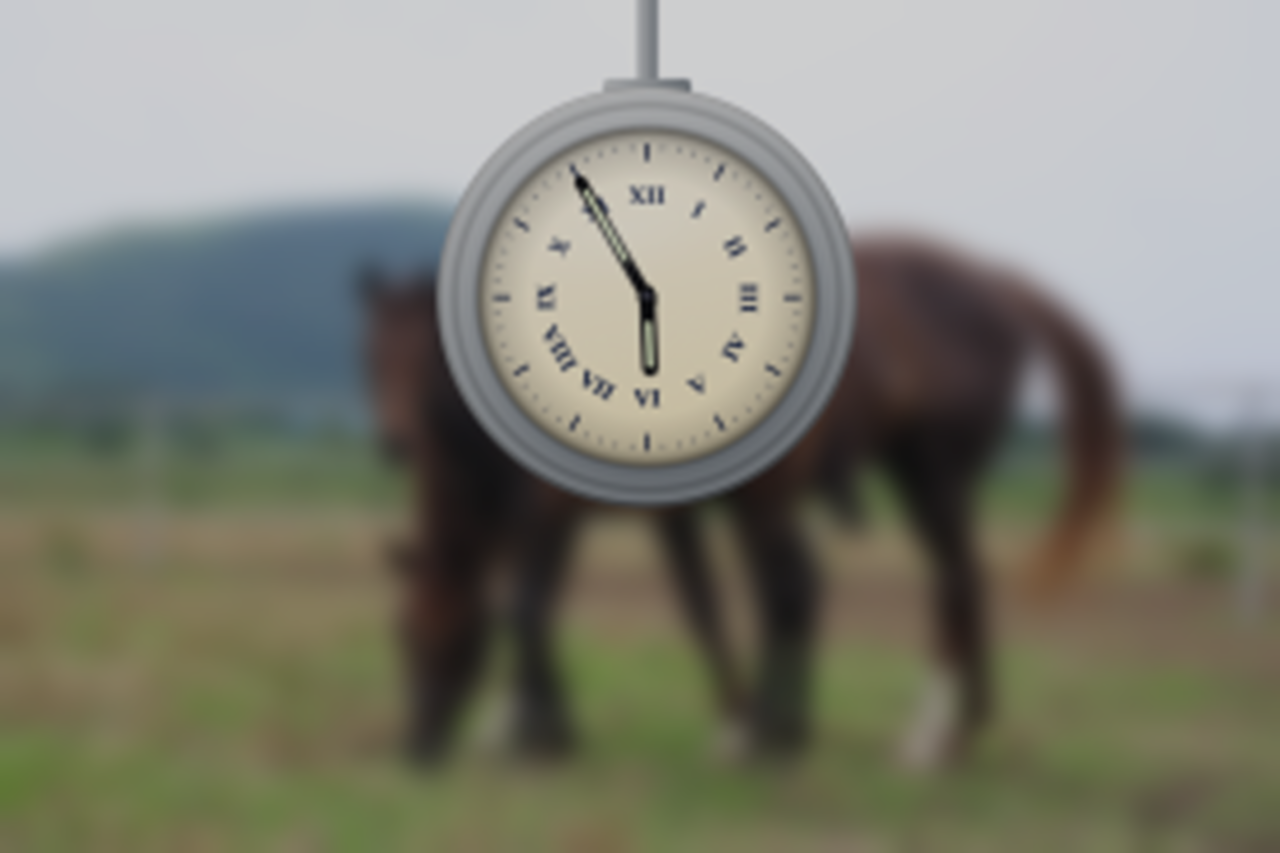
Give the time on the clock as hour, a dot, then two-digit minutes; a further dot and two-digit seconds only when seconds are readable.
5.55
